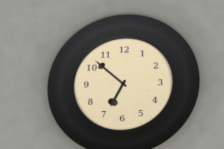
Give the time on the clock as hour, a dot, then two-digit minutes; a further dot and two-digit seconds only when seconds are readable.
6.52
